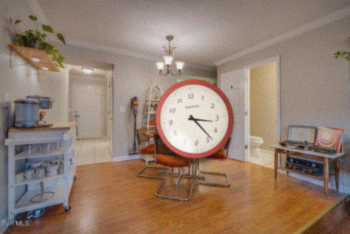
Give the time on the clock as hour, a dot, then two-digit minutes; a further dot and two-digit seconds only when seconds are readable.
3.24
